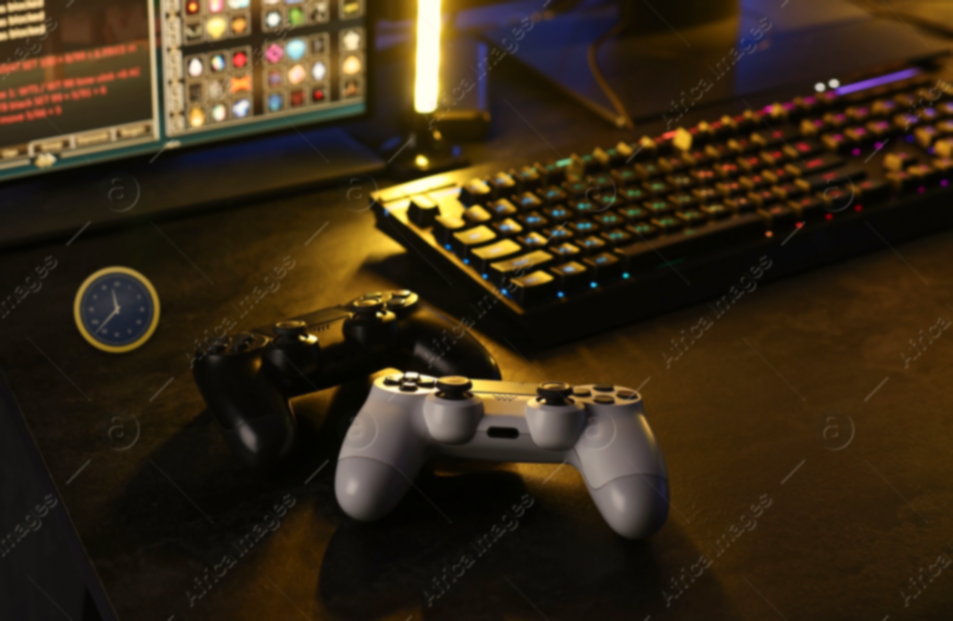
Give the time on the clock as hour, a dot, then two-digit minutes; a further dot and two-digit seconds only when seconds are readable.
11.37
